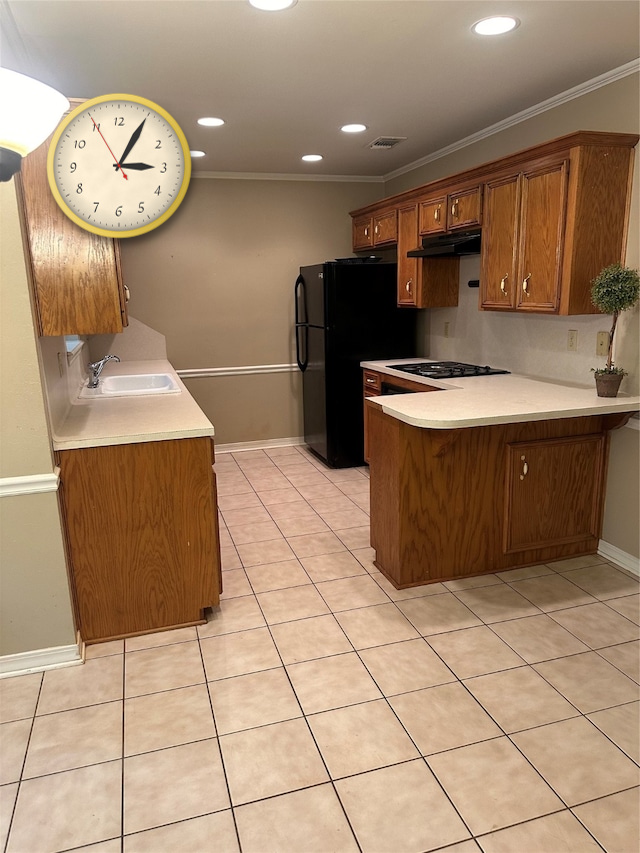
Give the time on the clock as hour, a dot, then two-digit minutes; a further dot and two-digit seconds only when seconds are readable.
3.04.55
